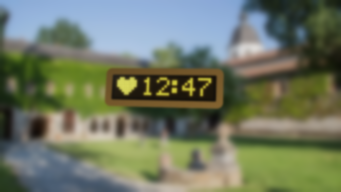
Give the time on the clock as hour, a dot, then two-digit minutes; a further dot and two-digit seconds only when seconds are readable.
12.47
